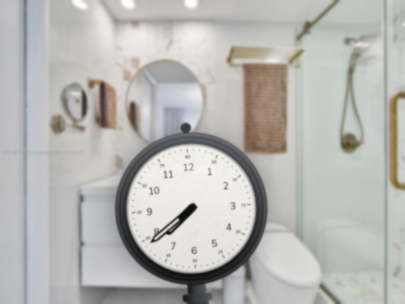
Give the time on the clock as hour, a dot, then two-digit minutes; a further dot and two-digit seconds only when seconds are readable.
7.39
